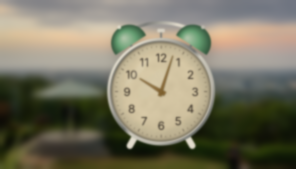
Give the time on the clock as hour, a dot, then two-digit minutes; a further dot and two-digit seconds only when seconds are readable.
10.03
